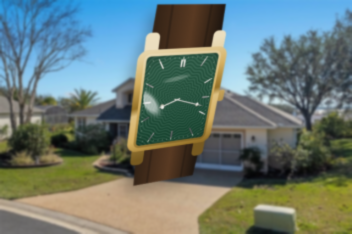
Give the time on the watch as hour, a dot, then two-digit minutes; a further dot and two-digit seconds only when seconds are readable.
8.18
